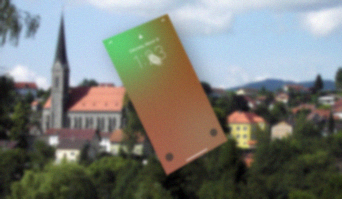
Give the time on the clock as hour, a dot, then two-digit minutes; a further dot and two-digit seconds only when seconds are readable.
1.23
